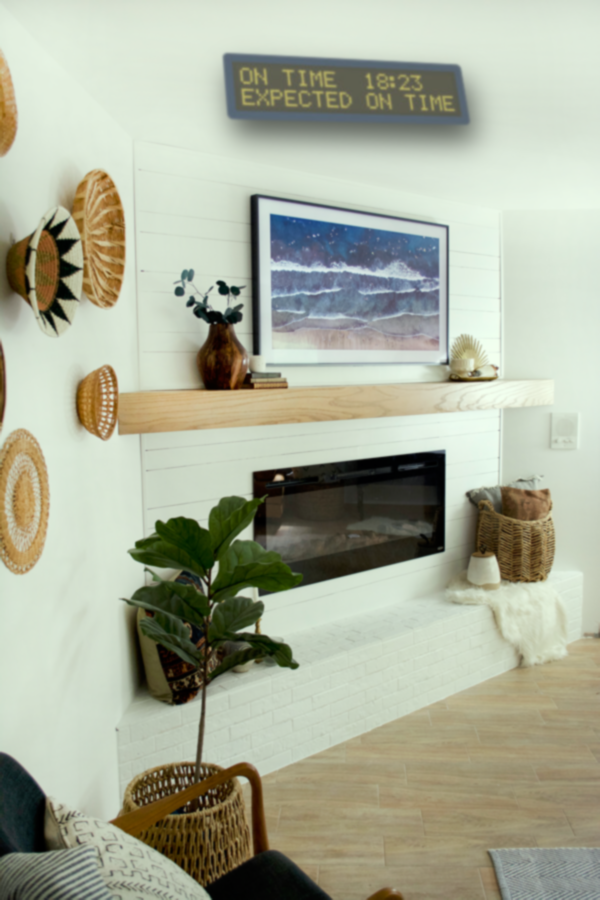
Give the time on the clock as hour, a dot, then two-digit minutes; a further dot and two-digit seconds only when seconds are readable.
18.23
